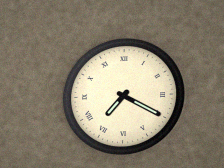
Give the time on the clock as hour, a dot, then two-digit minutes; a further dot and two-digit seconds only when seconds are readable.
7.20
